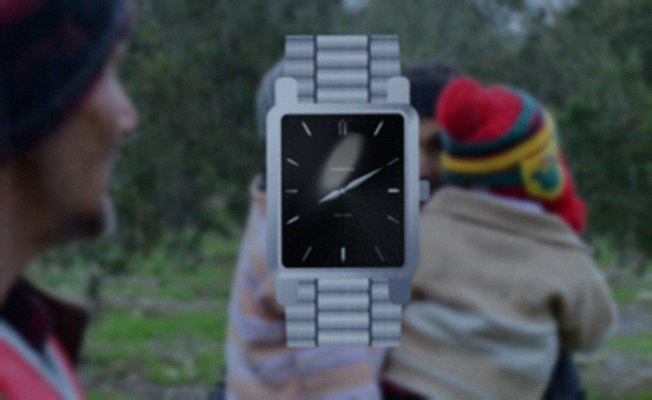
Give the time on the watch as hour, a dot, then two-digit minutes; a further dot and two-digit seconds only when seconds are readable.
8.10
